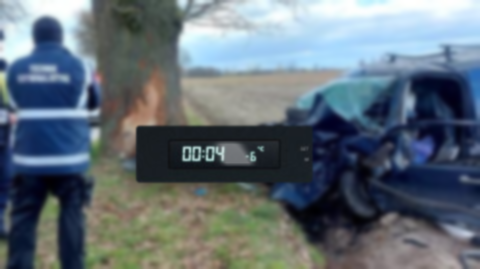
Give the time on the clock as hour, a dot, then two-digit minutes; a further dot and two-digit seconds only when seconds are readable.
0.04
